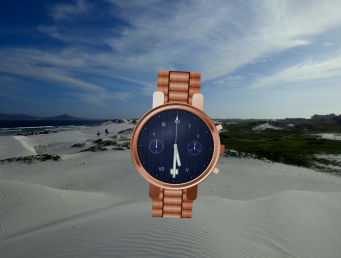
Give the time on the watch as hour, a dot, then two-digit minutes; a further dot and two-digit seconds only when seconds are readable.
5.30
